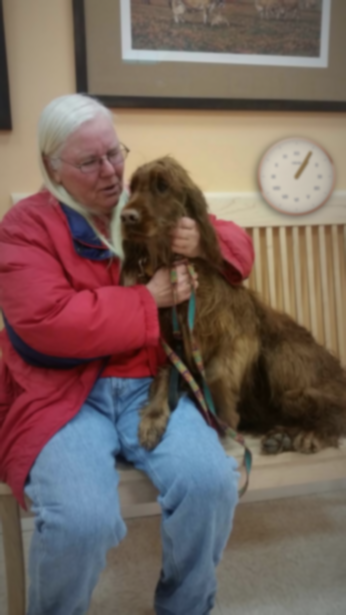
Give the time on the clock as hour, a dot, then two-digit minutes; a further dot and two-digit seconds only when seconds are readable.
1.05
